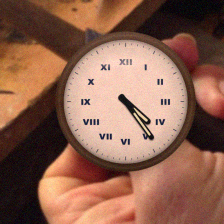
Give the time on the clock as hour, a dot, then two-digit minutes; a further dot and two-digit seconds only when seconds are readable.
4.24
